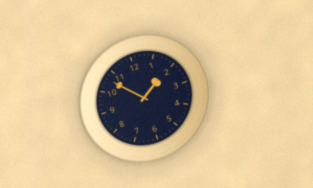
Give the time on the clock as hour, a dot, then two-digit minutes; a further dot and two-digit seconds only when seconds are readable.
1.53
